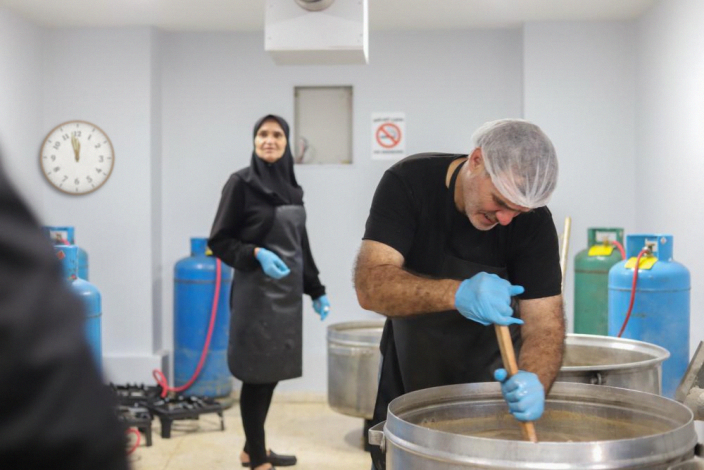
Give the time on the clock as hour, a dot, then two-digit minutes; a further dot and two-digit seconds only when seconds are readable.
11.58
